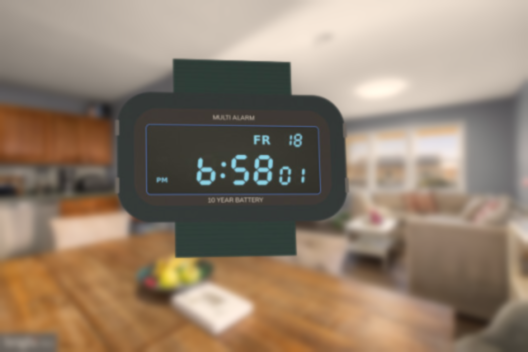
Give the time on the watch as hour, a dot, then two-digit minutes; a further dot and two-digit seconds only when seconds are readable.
6.58.01
